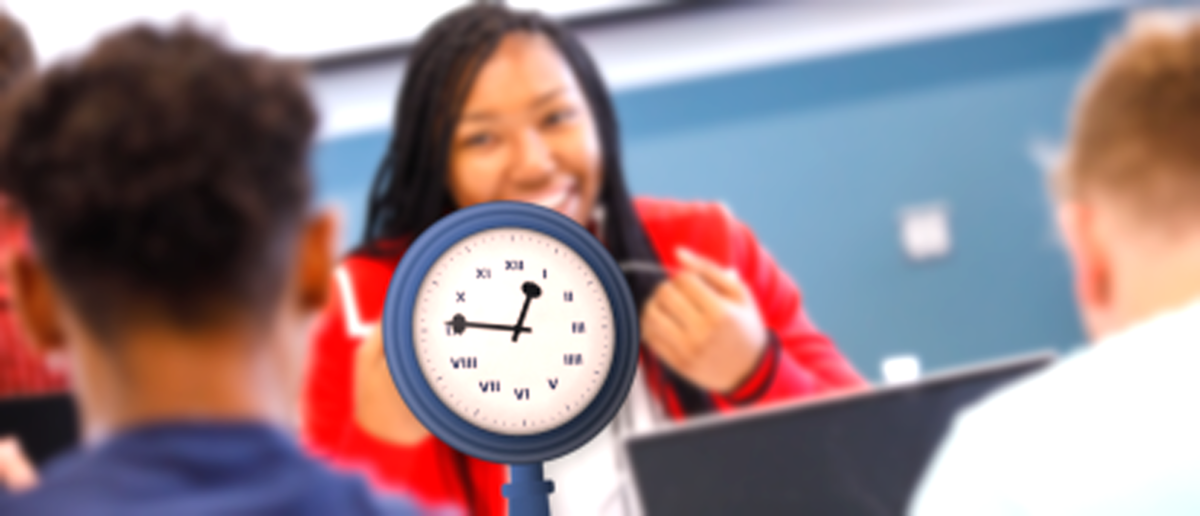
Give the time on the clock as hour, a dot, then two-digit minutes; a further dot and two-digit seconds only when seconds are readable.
12.46
